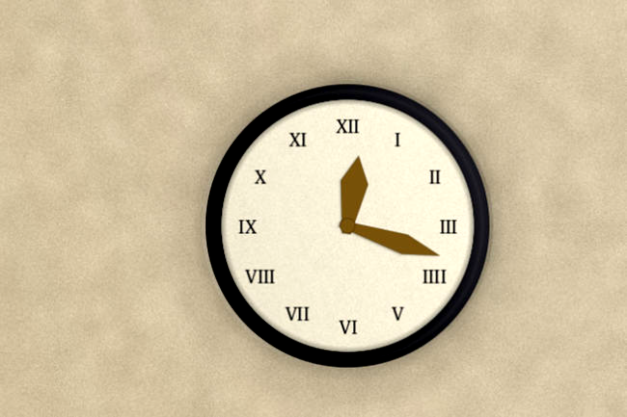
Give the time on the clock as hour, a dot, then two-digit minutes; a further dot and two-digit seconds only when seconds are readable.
12.18
